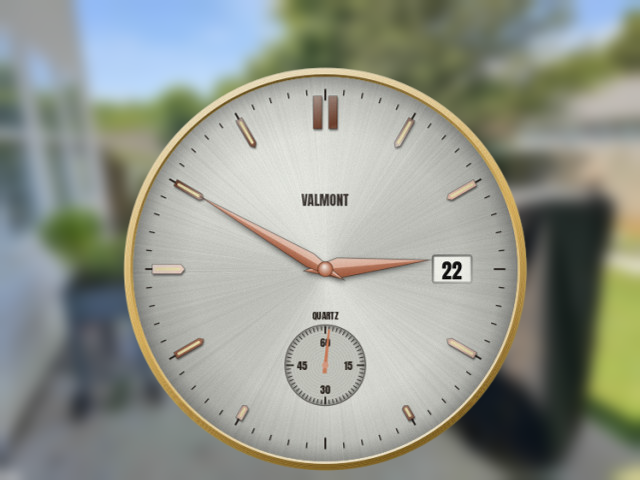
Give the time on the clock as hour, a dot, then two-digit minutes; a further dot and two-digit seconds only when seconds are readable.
2.50.01
